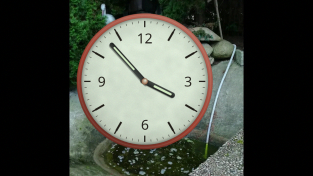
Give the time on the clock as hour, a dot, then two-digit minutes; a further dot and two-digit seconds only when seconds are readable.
3.53
